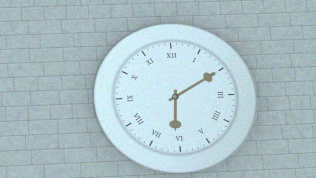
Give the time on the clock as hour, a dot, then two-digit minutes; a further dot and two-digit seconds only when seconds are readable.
6.10
